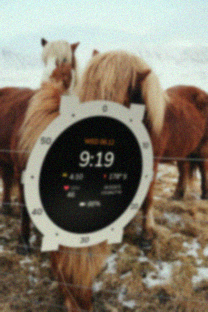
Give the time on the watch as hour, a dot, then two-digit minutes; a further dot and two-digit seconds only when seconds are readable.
9.19
